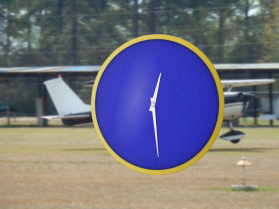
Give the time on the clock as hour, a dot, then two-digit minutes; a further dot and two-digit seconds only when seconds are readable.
12.29
